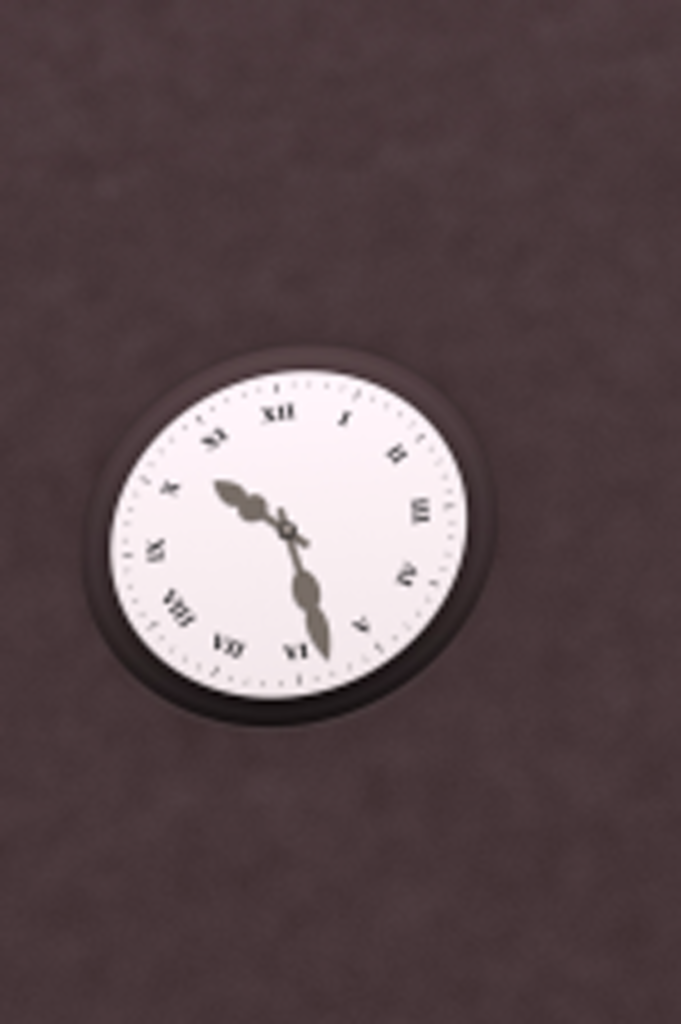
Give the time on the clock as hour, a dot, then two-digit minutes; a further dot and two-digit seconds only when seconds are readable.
10.28
